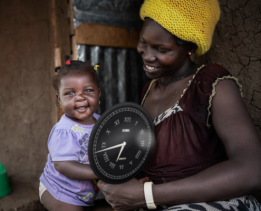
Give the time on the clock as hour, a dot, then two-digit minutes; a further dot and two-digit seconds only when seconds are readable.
6.43
